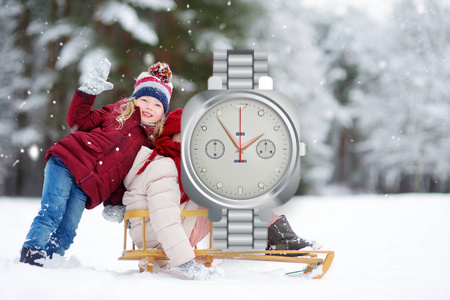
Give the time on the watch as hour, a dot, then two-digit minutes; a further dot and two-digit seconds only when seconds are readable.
1.54
